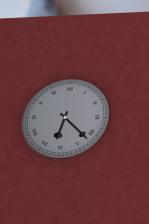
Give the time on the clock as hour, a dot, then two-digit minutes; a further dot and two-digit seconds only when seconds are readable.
6.22
